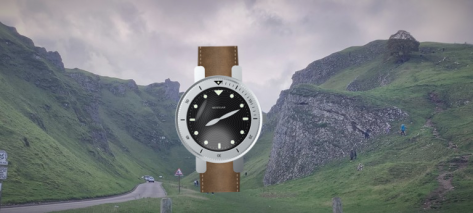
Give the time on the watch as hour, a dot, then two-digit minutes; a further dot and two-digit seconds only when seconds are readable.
8.11
